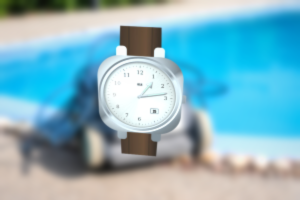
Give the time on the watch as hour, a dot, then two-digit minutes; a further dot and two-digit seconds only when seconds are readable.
1.13
